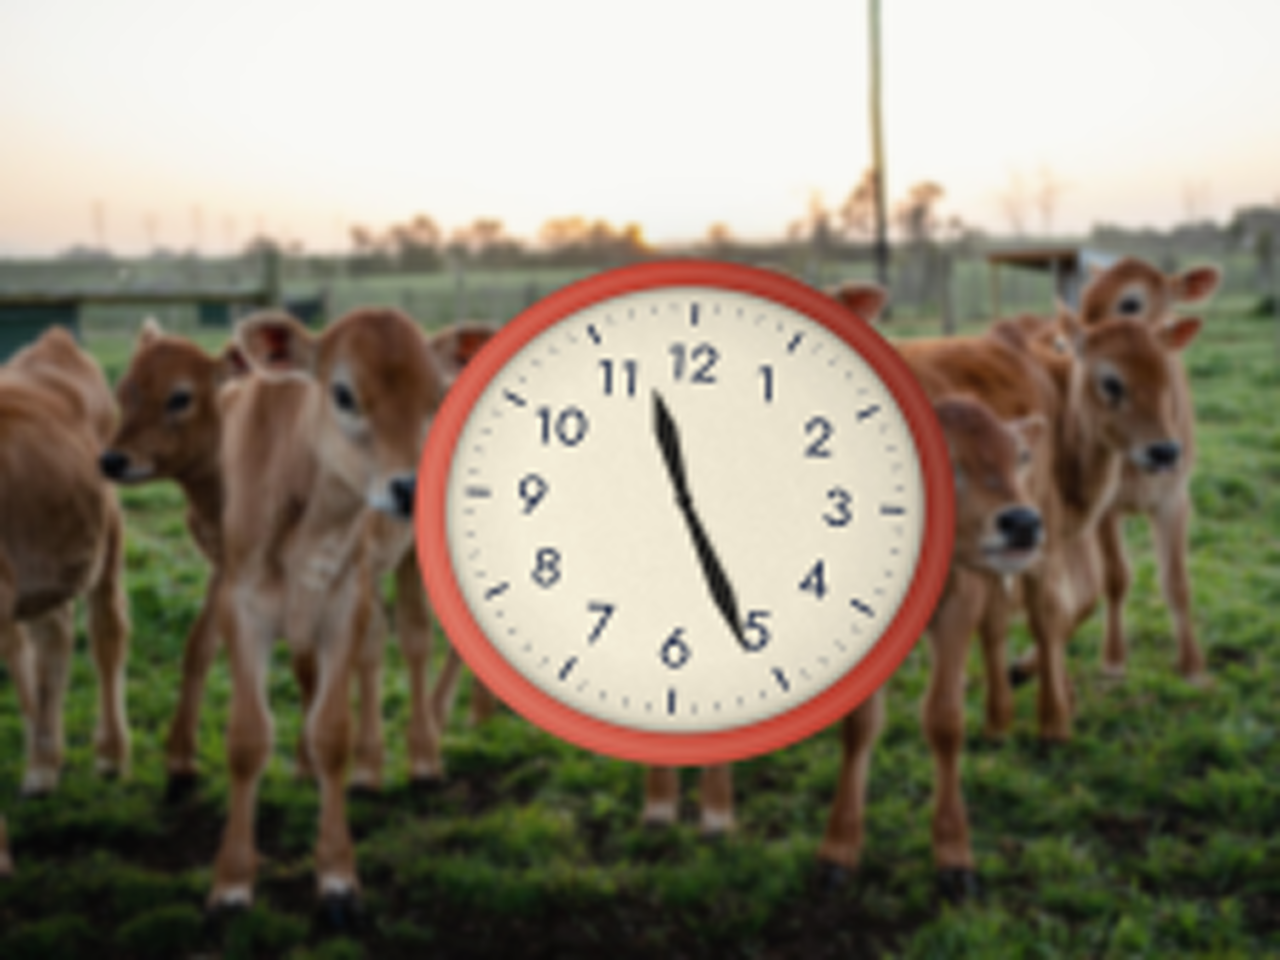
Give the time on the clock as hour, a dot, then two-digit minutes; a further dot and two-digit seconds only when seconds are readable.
11.26
